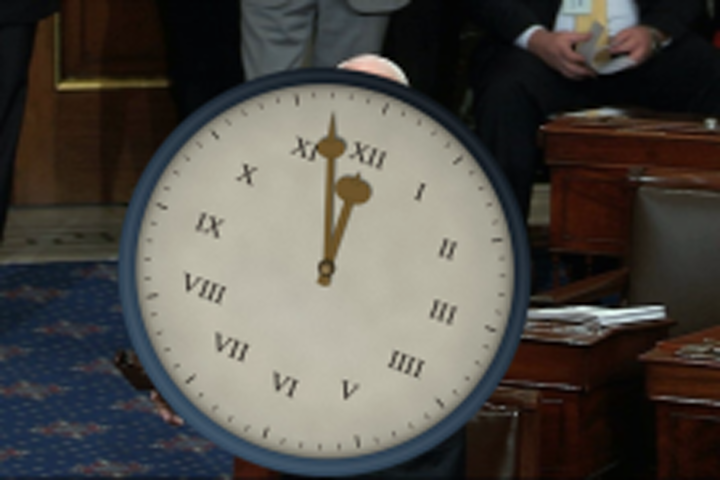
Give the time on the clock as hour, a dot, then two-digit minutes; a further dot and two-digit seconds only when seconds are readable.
11.57
